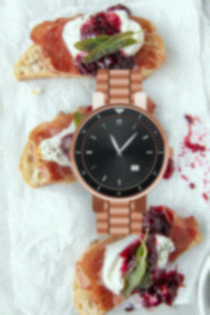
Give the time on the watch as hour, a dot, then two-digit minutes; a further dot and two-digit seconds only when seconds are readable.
11.07
